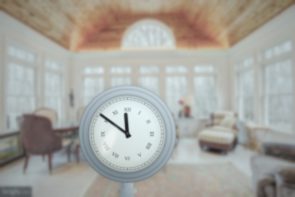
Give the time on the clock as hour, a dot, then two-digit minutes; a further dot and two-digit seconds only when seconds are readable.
11.51
